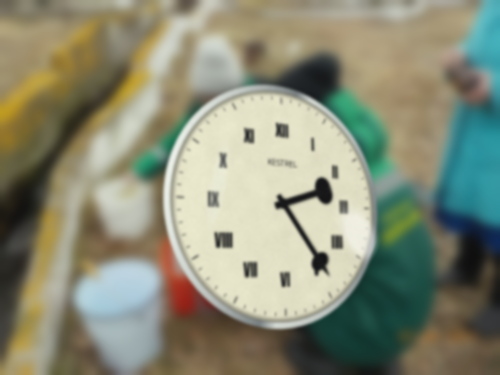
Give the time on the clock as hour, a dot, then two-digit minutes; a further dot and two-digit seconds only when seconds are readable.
2.24
